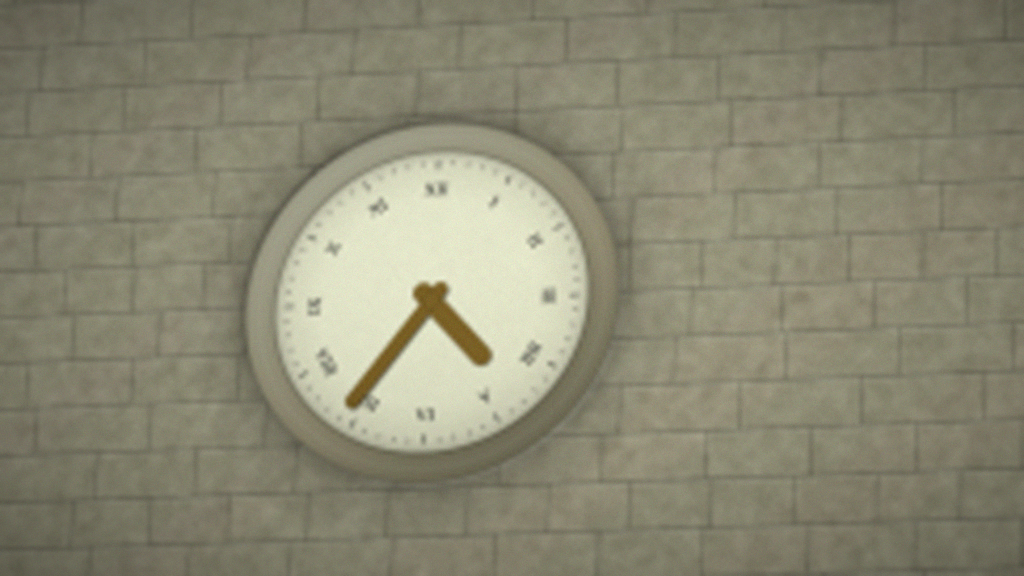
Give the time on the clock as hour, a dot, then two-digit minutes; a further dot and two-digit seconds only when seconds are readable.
4.36
